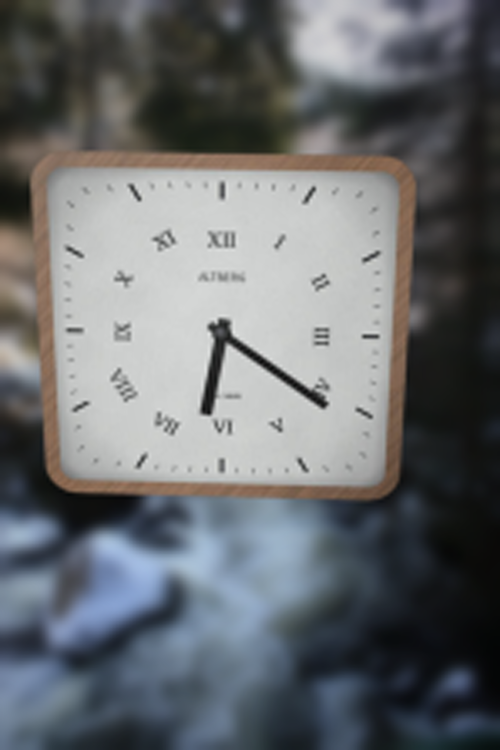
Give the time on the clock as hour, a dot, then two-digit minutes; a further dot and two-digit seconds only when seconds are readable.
6.21
